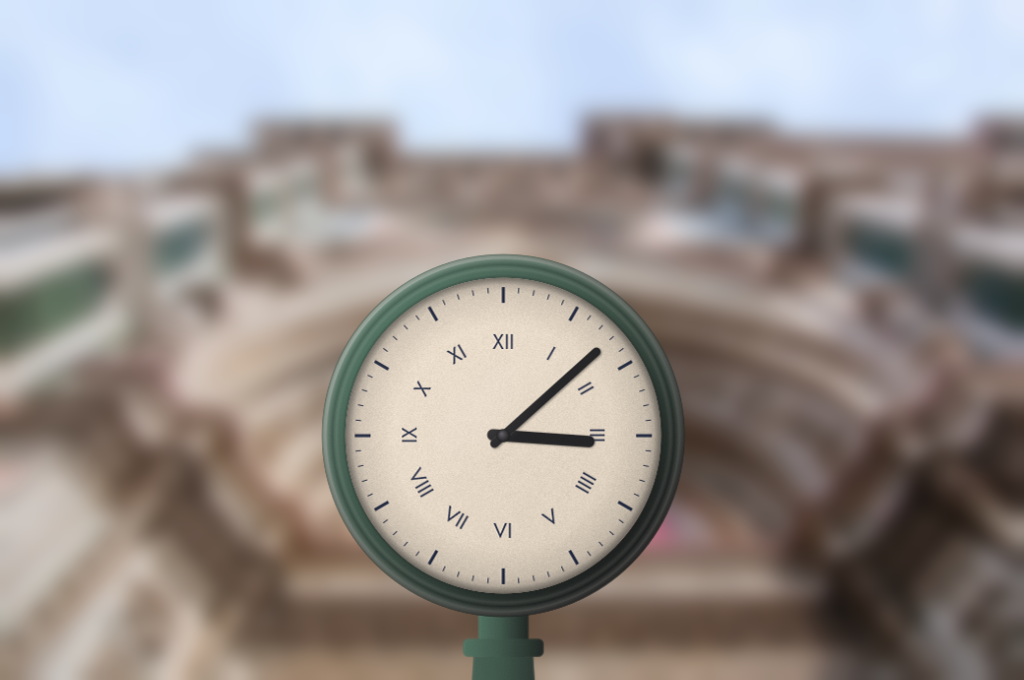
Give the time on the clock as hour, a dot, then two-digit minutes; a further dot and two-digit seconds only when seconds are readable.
3.08
